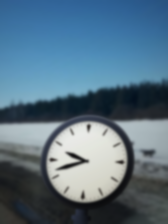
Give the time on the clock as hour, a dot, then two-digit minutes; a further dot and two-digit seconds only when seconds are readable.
9.42
